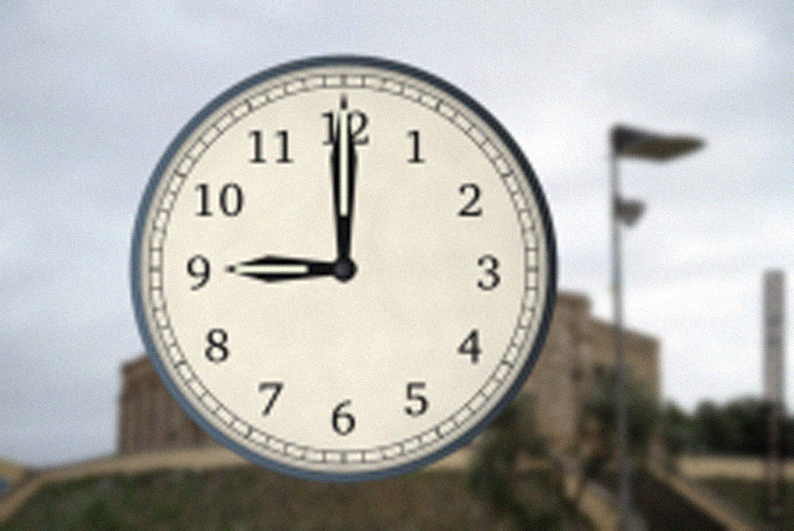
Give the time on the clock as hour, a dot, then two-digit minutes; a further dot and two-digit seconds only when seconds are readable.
9.00
